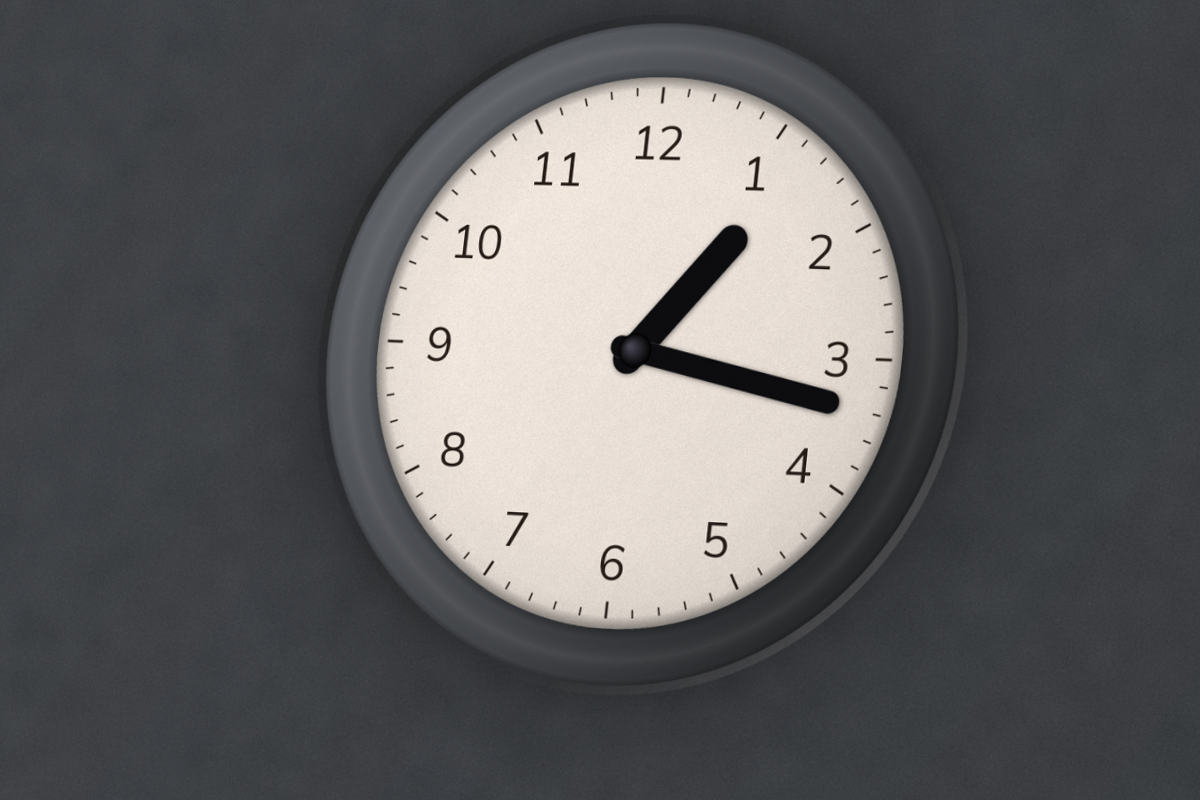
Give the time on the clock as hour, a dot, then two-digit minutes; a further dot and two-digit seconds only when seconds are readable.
1.17
